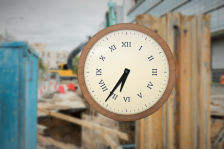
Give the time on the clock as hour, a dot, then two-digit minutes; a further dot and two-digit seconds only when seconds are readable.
6.36
